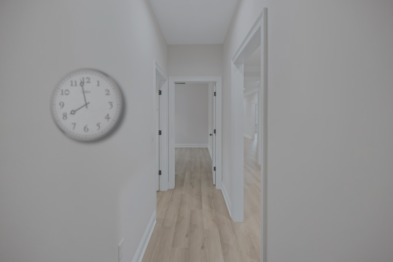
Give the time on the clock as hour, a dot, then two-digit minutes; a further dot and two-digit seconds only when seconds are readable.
7.58
